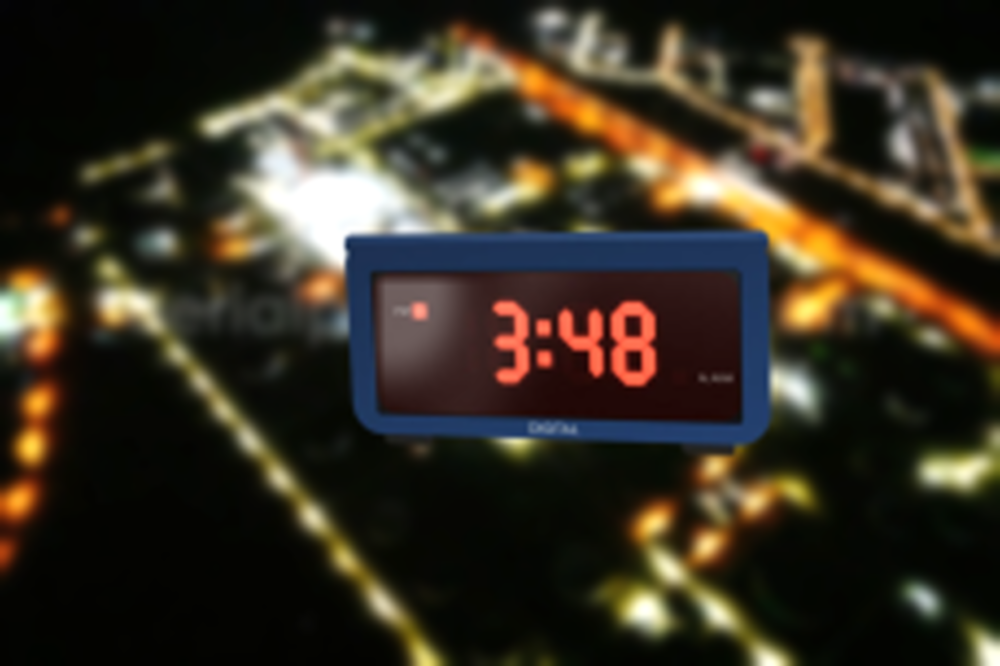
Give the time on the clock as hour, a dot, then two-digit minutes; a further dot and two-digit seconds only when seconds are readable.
3.48
